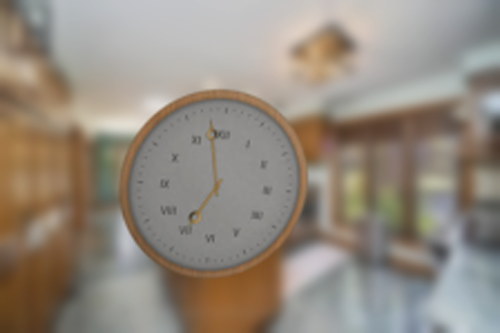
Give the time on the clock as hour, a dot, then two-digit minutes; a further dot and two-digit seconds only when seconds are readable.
6.58
